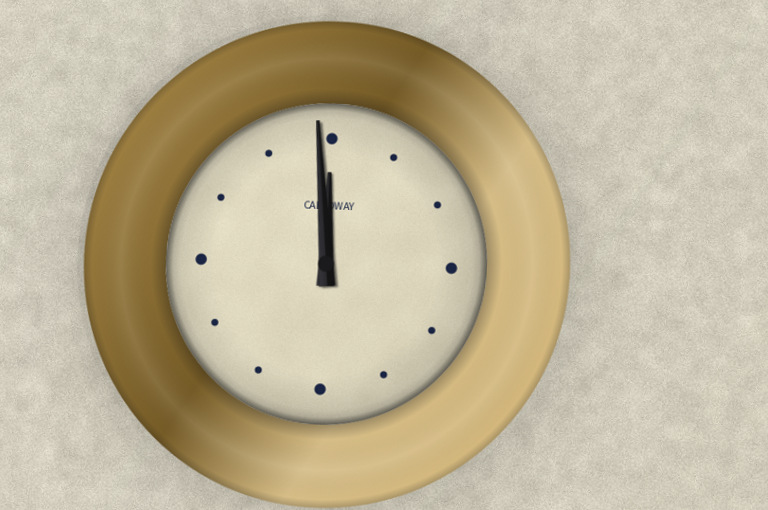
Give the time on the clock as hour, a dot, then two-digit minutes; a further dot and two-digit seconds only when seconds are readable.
11.59
